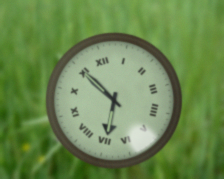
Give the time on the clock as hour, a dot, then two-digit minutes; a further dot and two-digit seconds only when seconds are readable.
6.55
